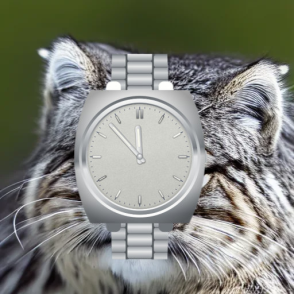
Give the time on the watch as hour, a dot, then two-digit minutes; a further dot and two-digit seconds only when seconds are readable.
11.53
